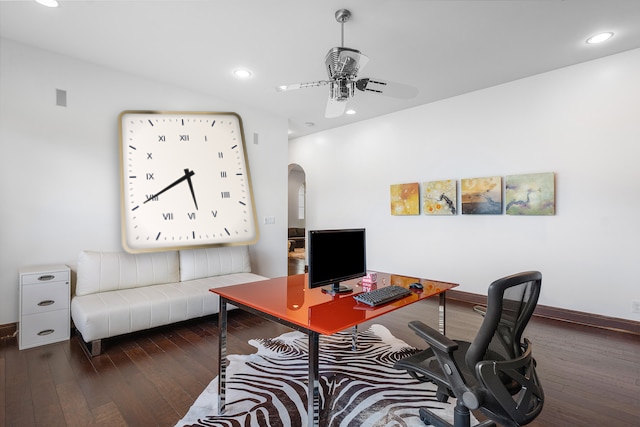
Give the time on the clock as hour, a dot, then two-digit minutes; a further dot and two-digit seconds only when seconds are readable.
5.40
